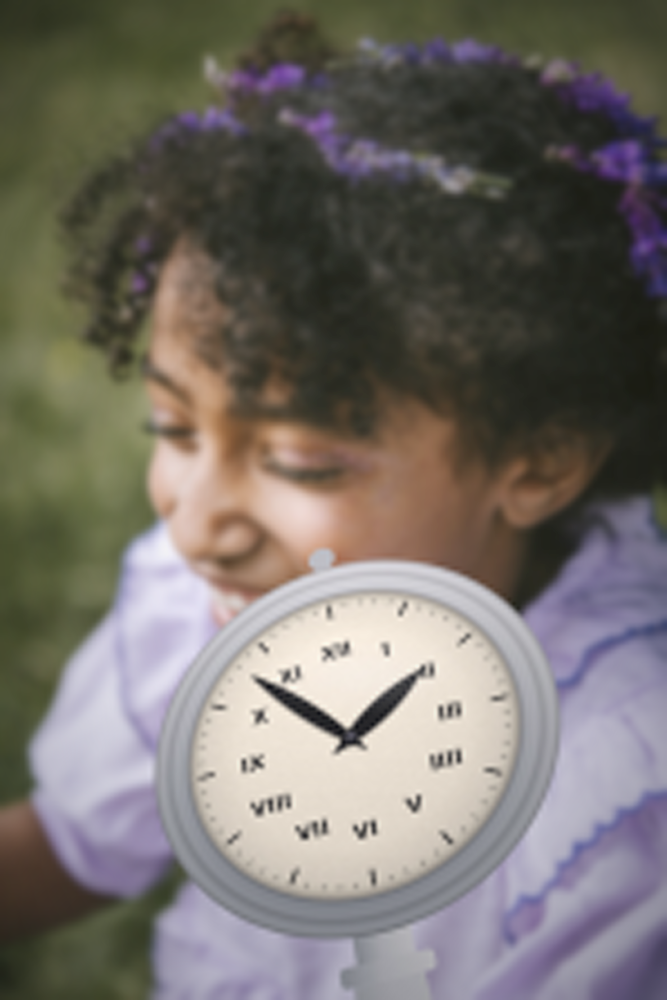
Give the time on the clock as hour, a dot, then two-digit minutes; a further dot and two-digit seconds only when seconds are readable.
1.53
